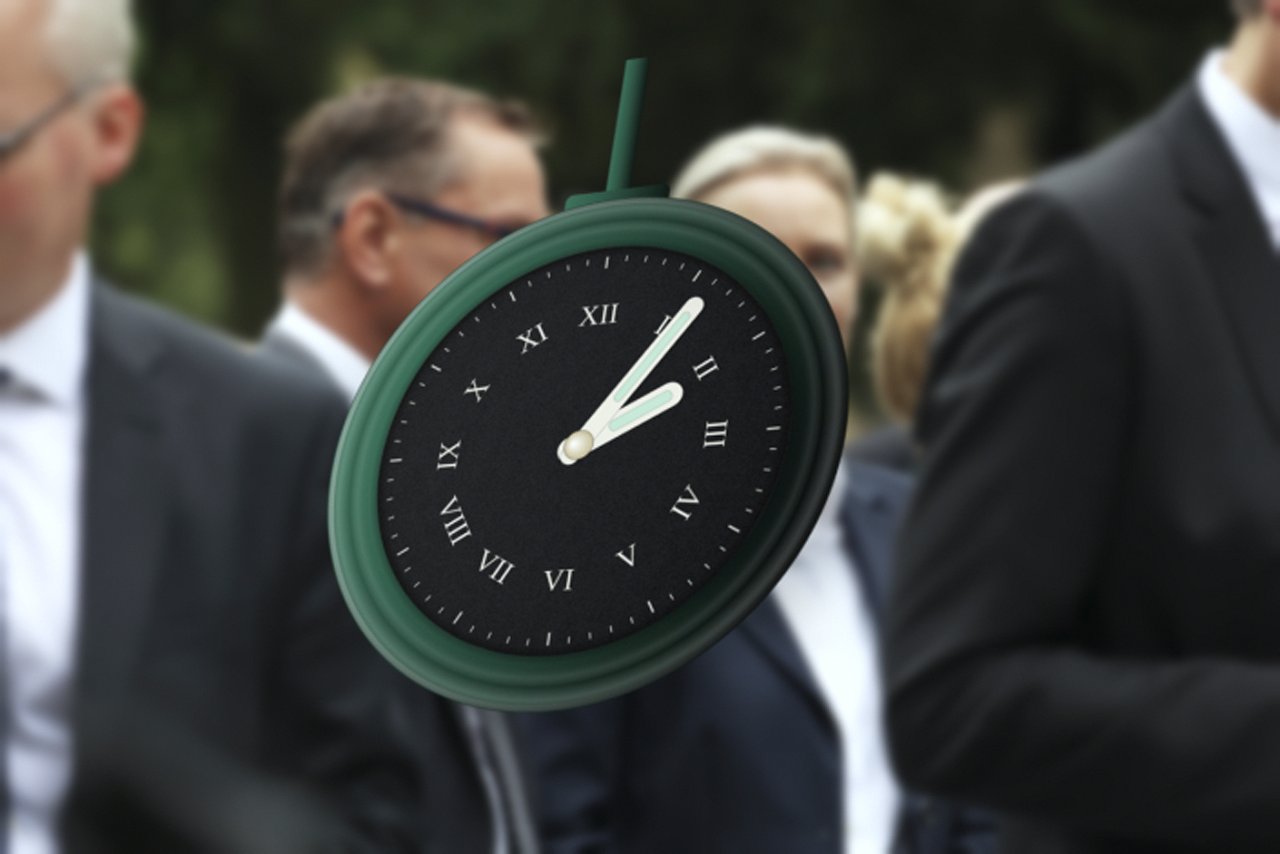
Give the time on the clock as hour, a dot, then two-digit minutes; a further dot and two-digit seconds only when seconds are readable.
2.06
